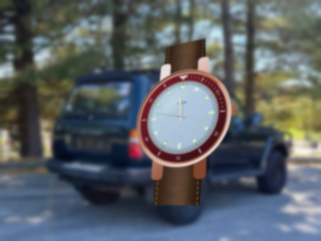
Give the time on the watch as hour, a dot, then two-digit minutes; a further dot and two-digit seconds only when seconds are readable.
11.47
